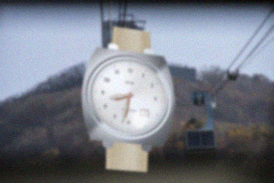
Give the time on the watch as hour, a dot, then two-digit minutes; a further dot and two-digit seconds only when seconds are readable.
8.32
